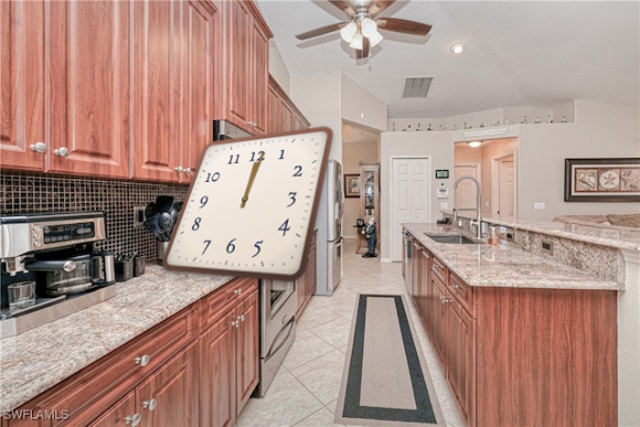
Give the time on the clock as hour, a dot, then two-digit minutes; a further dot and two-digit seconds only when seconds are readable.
12.01
